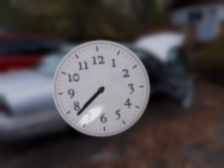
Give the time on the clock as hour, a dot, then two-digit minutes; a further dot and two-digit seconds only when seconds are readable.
7.38
